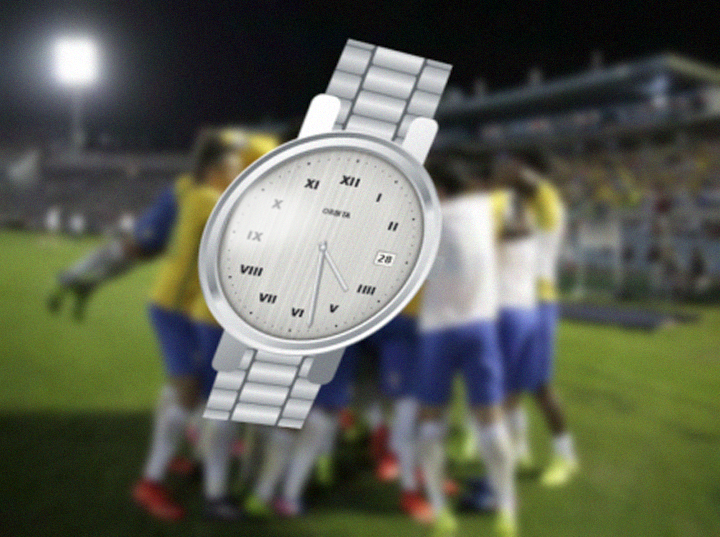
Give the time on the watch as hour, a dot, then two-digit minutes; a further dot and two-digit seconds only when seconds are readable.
4.28
